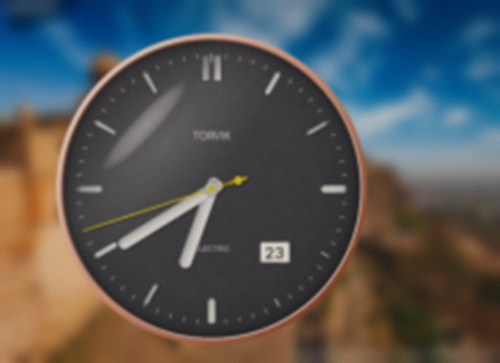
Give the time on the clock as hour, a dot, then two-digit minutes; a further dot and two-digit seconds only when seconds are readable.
6.39.42
